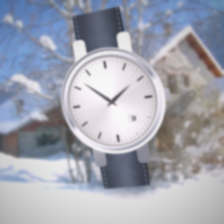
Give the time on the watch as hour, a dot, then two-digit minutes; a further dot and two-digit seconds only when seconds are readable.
1.52
